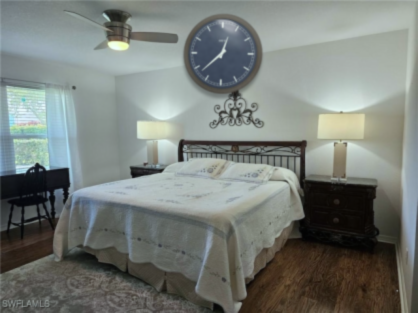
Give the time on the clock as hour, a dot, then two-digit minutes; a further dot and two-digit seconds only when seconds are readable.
12.38
